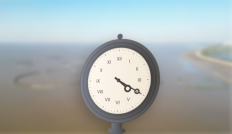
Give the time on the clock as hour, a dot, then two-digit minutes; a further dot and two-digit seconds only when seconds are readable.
4.20
